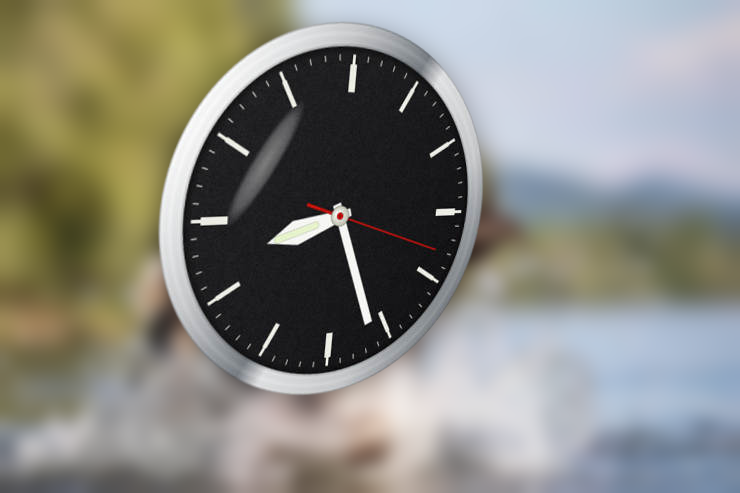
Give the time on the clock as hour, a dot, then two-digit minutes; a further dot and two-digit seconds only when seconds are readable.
8.26.18
